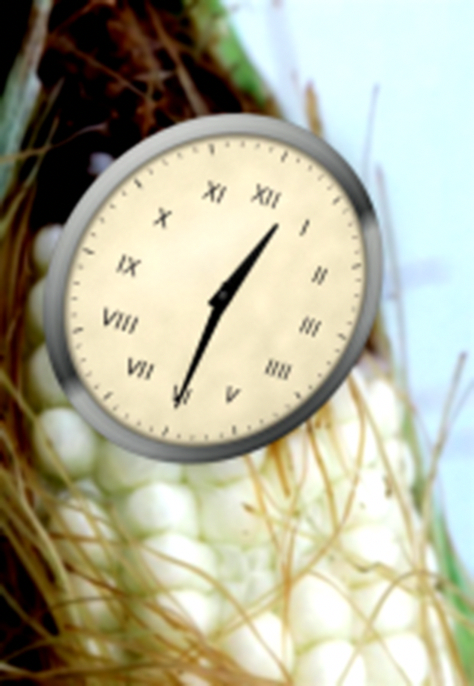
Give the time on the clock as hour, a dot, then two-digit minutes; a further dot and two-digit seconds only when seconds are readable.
12.30
